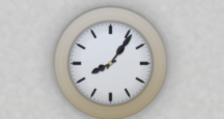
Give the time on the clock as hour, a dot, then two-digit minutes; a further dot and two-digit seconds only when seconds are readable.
8.06
